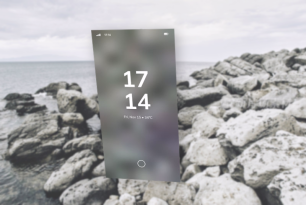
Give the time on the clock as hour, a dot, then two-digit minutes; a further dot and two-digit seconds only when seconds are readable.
17.14
